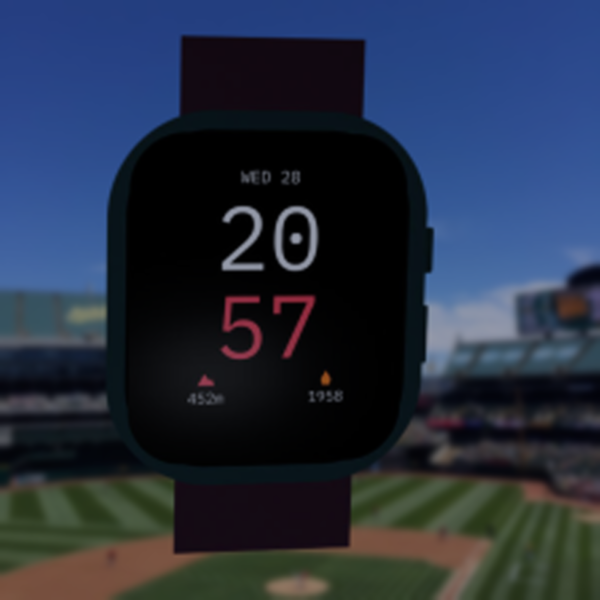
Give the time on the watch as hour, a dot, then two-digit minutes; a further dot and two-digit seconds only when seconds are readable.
20.57
